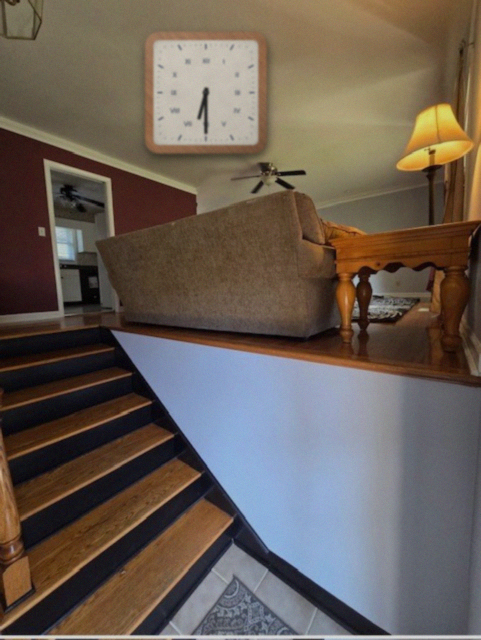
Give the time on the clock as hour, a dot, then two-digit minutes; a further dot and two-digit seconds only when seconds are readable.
6.30
